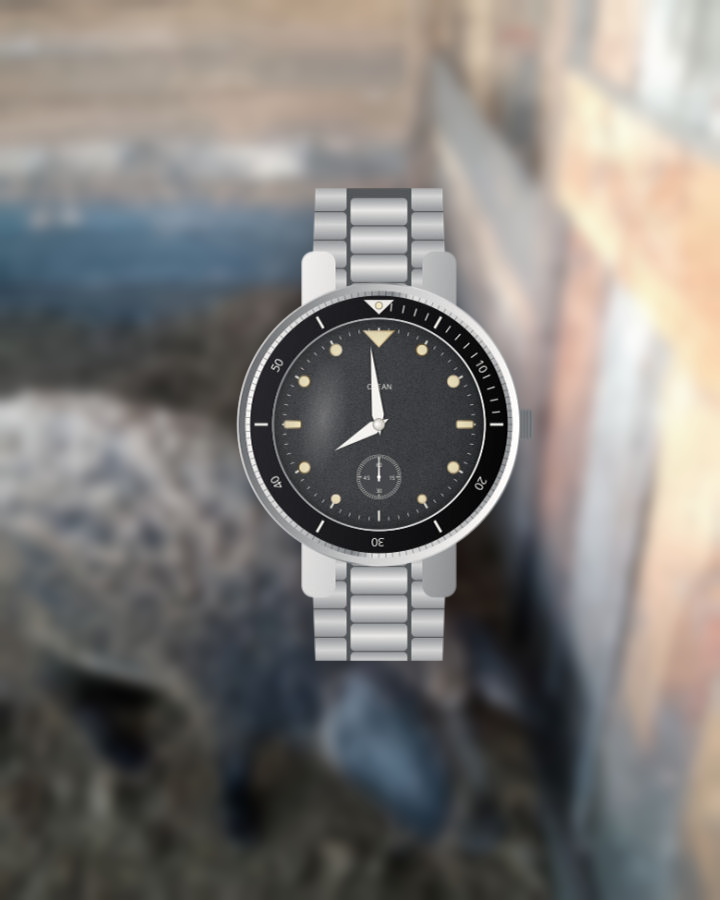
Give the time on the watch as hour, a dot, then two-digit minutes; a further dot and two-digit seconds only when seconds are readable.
7.59
